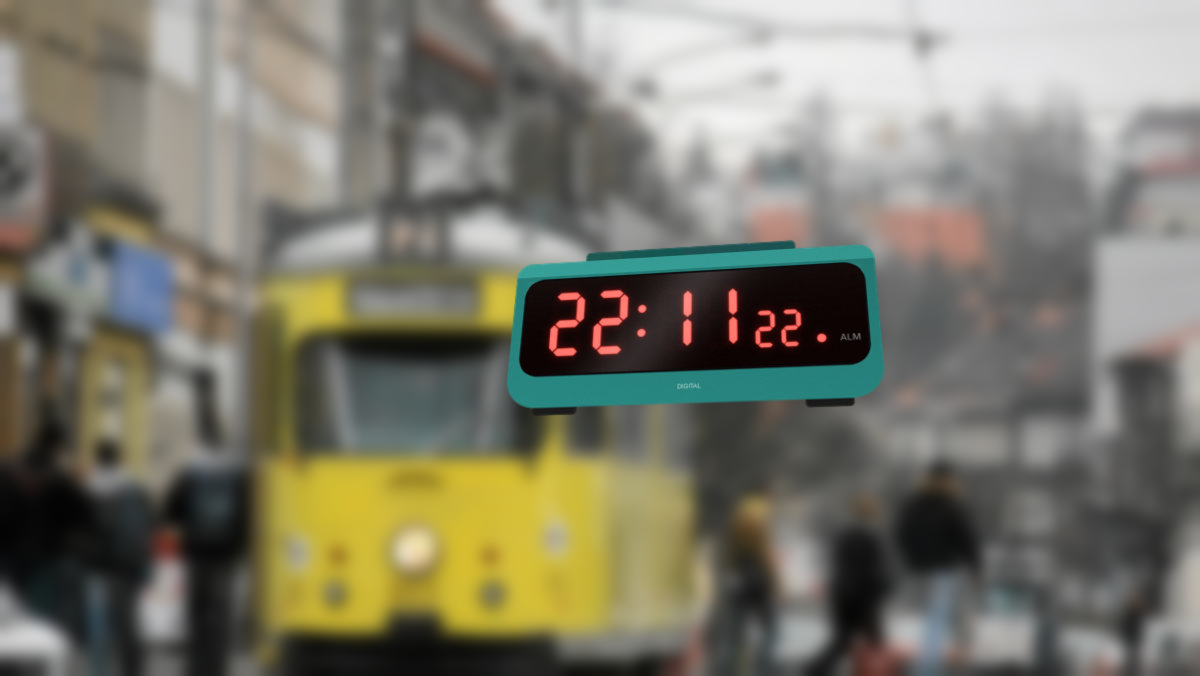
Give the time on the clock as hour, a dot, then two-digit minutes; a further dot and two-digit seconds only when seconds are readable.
22.11.22
